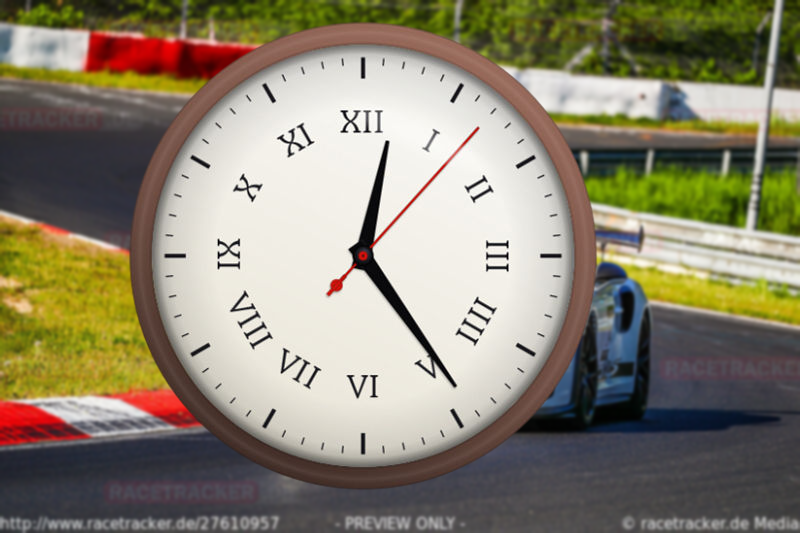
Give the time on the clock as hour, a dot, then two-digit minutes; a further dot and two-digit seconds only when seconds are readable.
12.24.07
